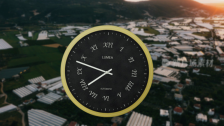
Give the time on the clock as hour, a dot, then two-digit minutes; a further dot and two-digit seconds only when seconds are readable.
7.48
